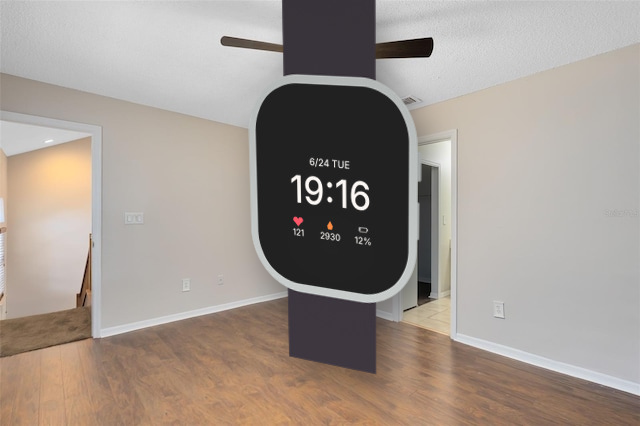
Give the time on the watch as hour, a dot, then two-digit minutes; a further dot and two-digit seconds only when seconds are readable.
19.16
